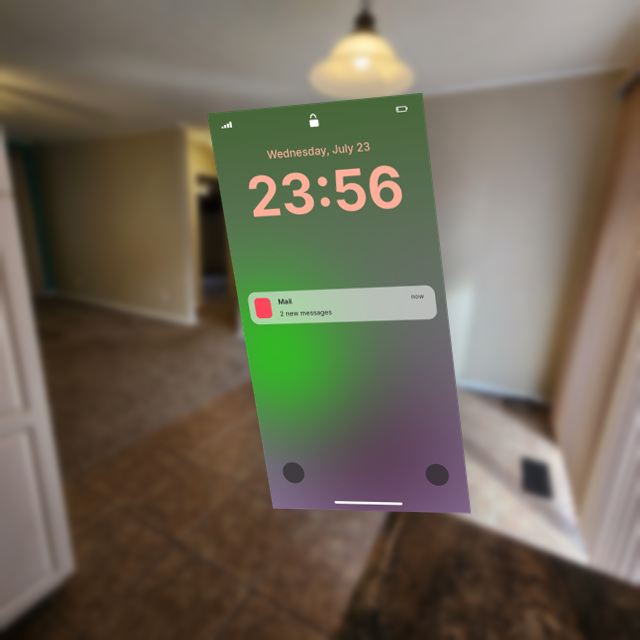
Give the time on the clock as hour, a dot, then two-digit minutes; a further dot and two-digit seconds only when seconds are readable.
23.56
